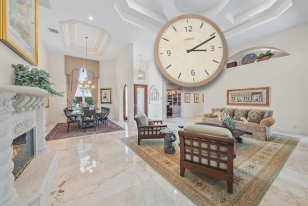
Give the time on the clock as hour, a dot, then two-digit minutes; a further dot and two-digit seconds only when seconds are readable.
3.11
